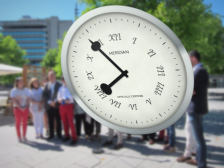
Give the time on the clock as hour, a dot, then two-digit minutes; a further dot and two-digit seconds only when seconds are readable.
7.54
